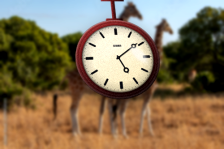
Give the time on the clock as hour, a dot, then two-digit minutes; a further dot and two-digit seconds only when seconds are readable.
5.09
